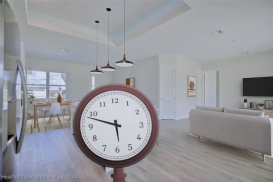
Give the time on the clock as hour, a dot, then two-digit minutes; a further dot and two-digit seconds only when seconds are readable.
5.48
